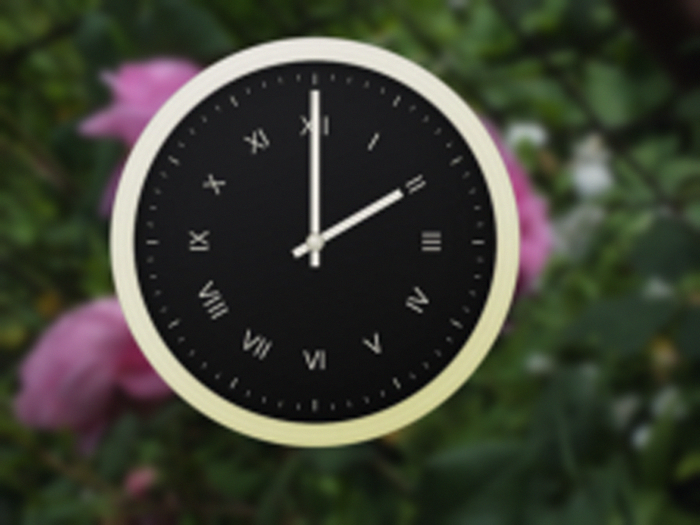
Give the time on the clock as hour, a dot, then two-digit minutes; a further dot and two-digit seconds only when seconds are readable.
2.00
